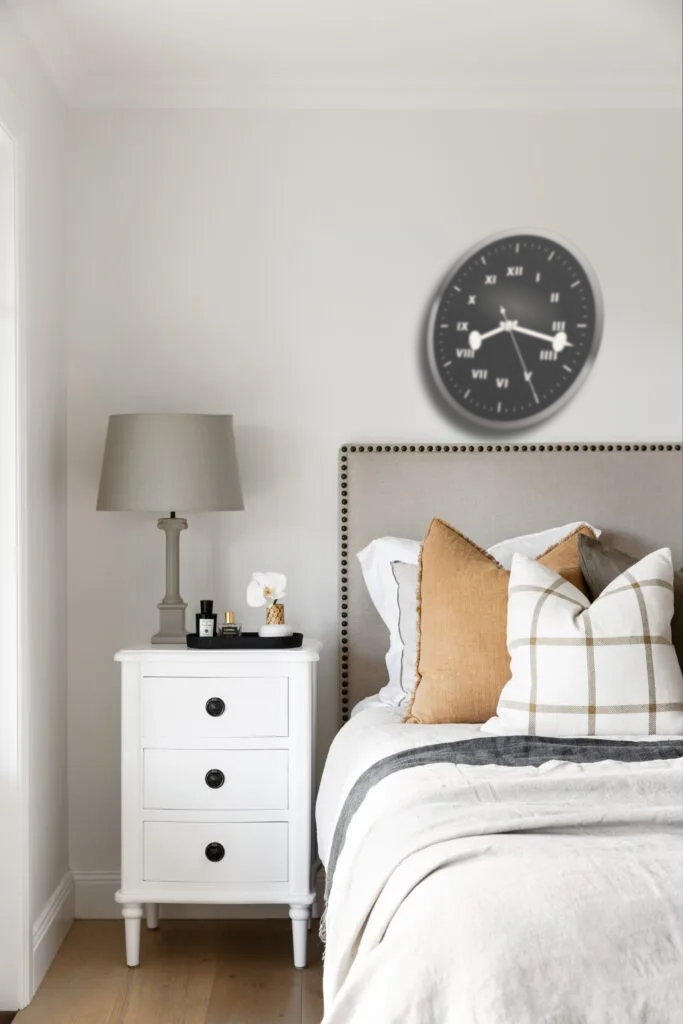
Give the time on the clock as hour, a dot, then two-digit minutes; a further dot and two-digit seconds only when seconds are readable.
8.17.25
